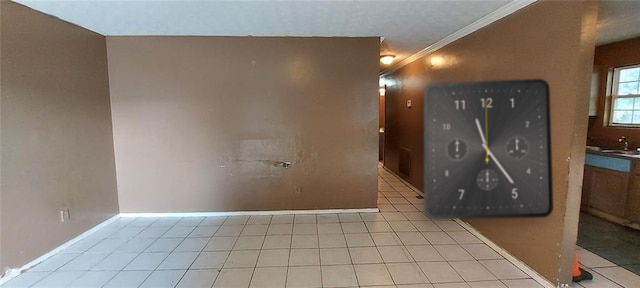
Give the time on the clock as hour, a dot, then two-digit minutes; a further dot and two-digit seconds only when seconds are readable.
11.24
